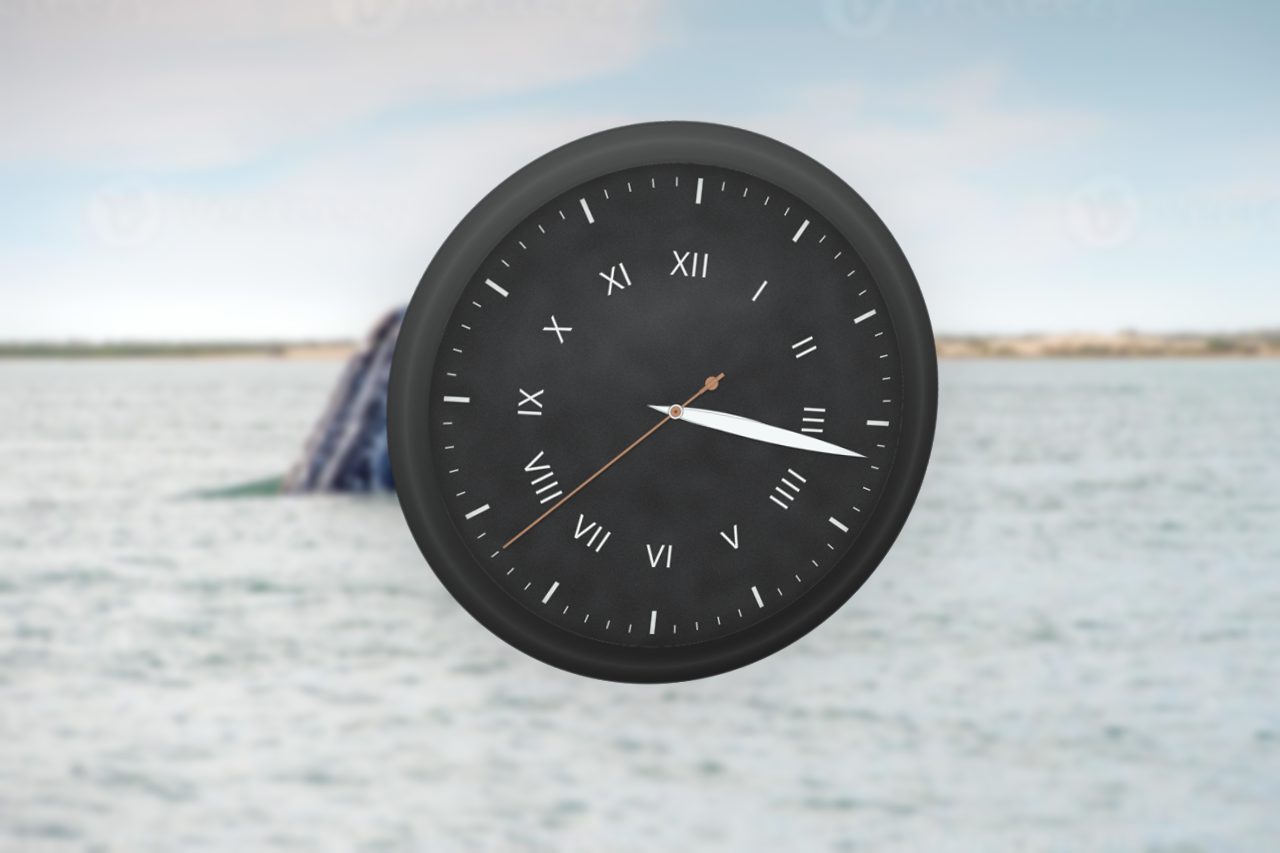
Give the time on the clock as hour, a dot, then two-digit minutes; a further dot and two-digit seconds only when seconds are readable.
3.16.38
